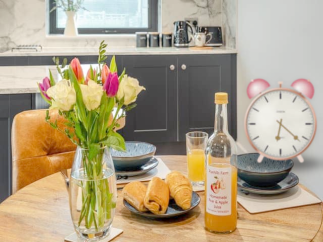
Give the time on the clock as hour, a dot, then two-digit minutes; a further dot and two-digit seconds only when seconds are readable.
6.22
